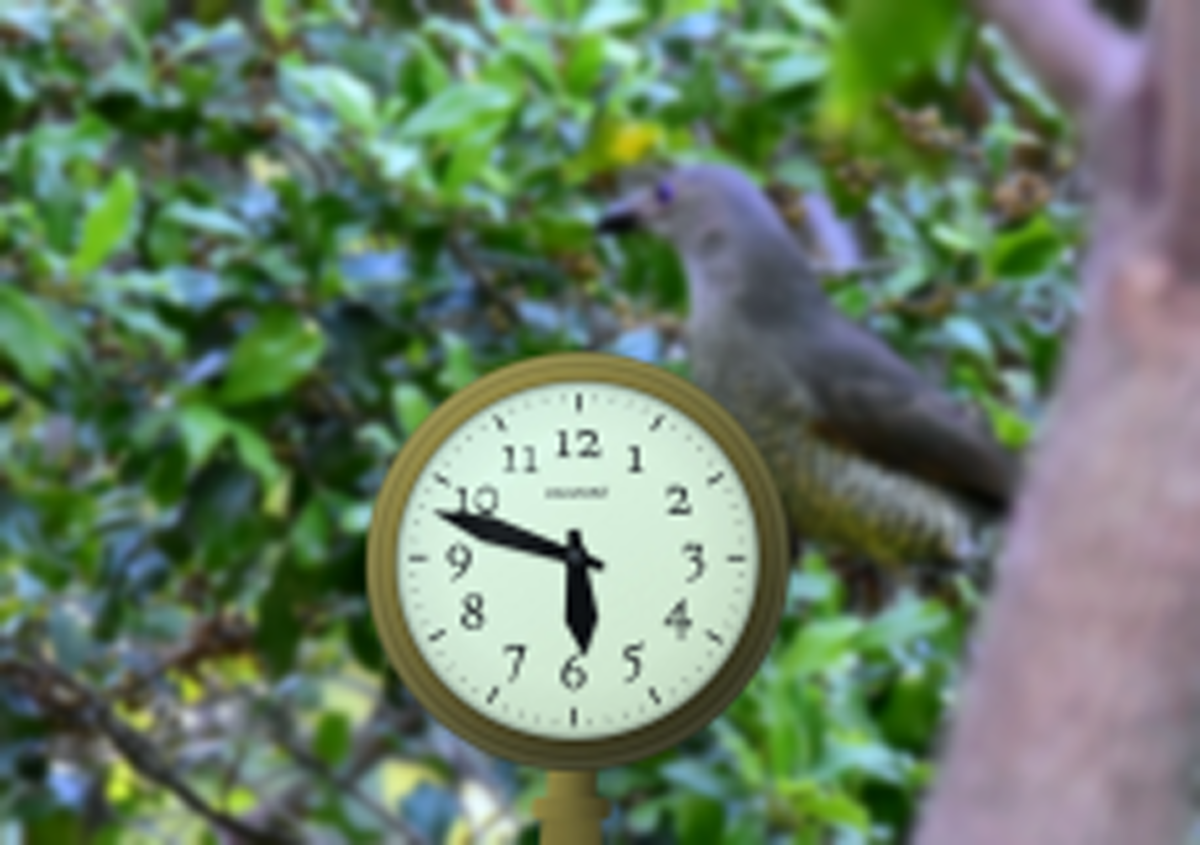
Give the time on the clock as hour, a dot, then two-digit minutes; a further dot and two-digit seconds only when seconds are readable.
5.48
